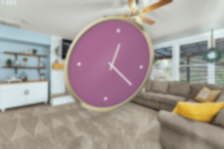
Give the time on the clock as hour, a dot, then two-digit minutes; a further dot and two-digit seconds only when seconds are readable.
12.21
